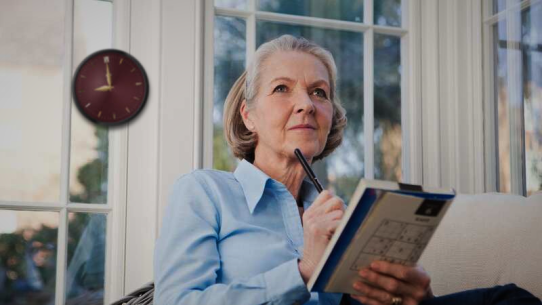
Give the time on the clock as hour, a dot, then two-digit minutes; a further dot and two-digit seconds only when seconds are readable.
9.00
